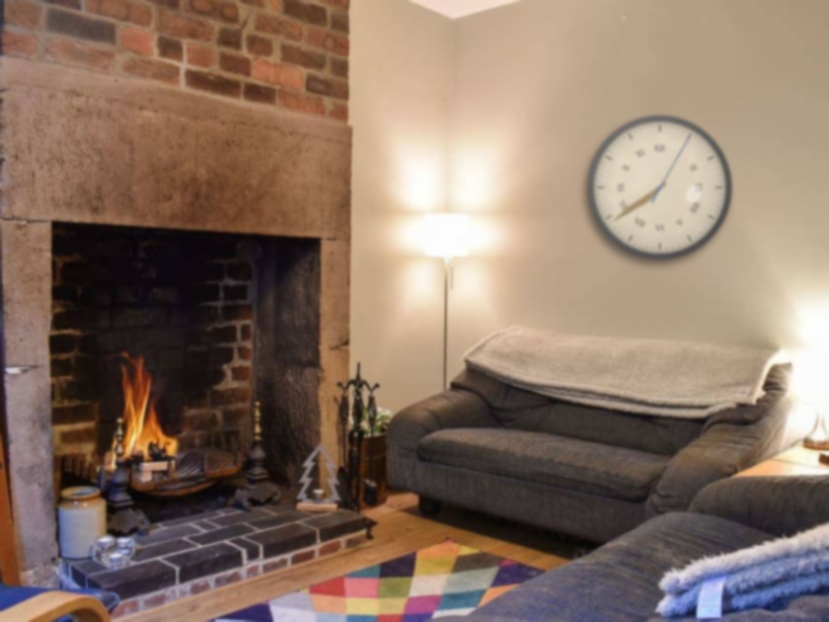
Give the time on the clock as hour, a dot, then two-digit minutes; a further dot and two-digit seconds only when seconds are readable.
7.39.05
